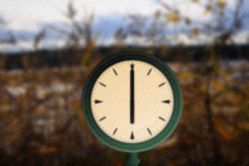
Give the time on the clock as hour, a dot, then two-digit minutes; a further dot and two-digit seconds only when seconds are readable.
6.00
